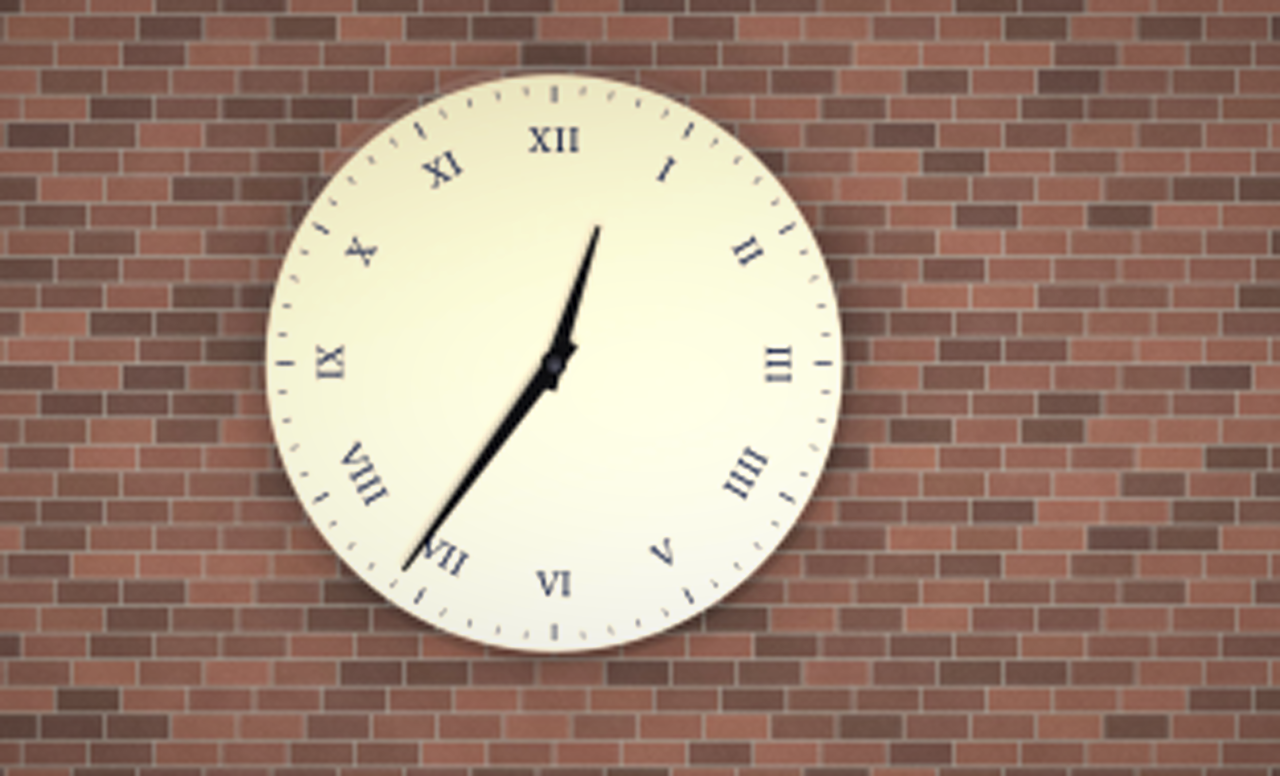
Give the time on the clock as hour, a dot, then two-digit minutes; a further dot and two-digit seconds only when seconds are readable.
12.36
